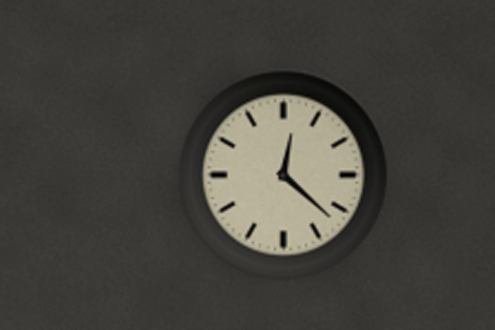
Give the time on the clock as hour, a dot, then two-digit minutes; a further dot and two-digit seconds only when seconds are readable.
12.22
